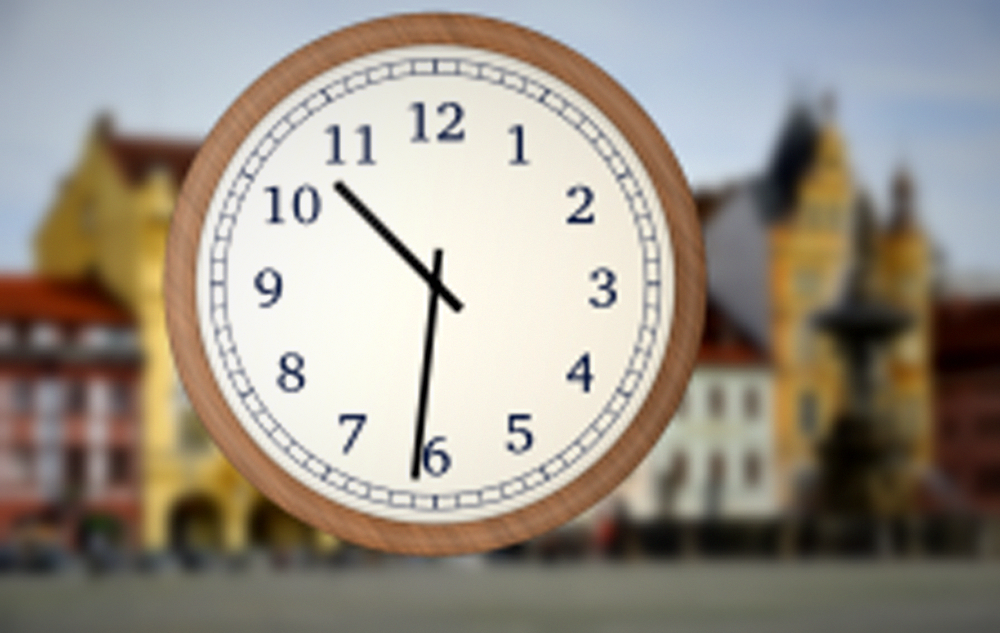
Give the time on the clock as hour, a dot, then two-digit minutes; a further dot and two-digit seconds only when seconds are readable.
10.31
